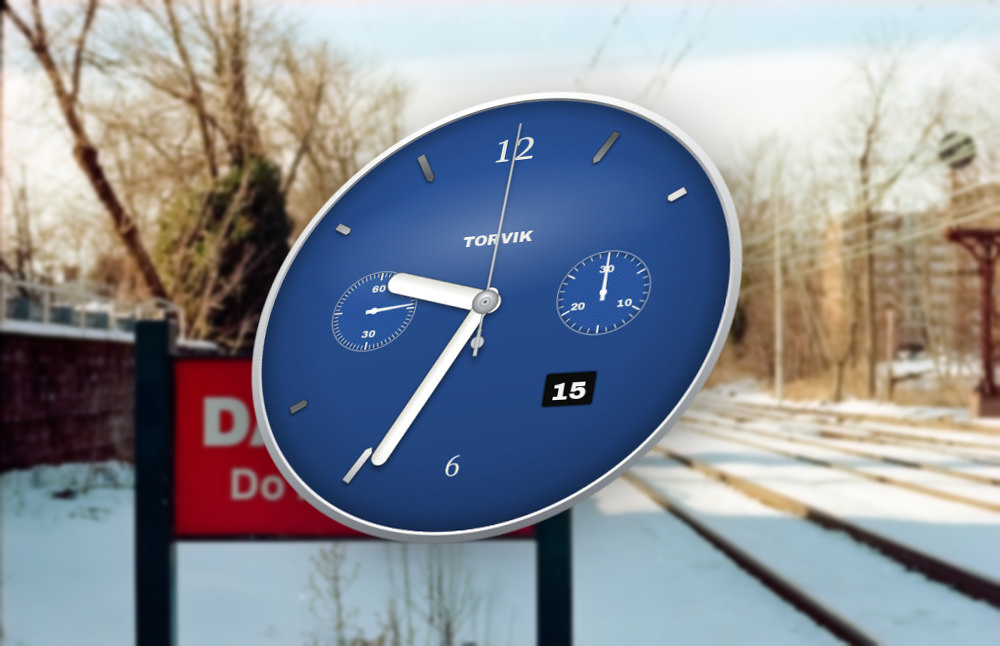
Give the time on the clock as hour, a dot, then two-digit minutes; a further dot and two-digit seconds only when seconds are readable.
9.34.14
